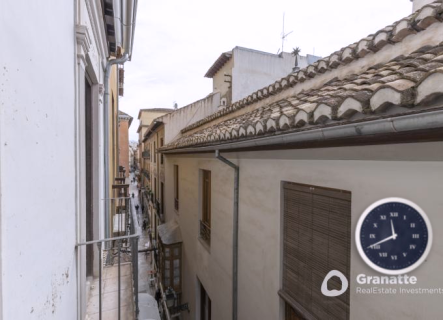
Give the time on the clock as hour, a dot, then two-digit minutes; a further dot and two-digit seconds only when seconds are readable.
11.41
